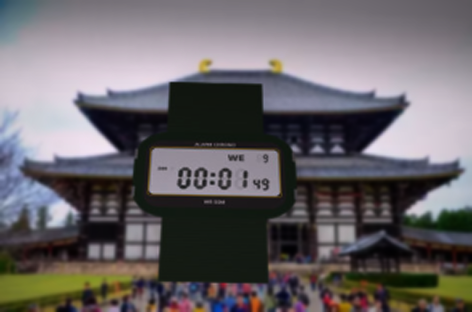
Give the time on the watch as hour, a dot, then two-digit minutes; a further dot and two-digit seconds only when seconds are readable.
0.01.49
